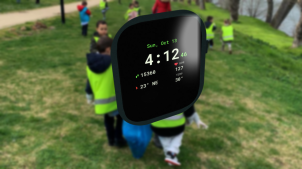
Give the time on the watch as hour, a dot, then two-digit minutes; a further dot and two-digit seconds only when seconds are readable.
4.12
